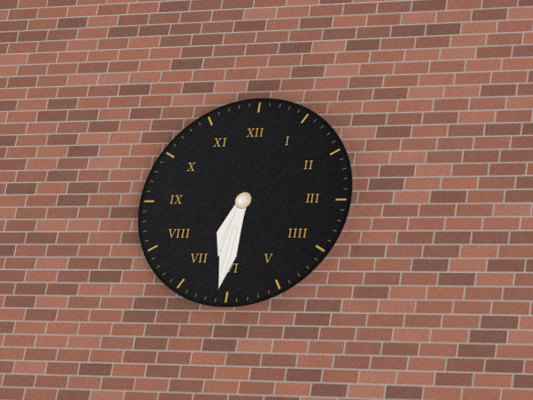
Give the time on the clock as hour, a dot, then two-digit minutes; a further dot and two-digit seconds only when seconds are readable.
6.31
